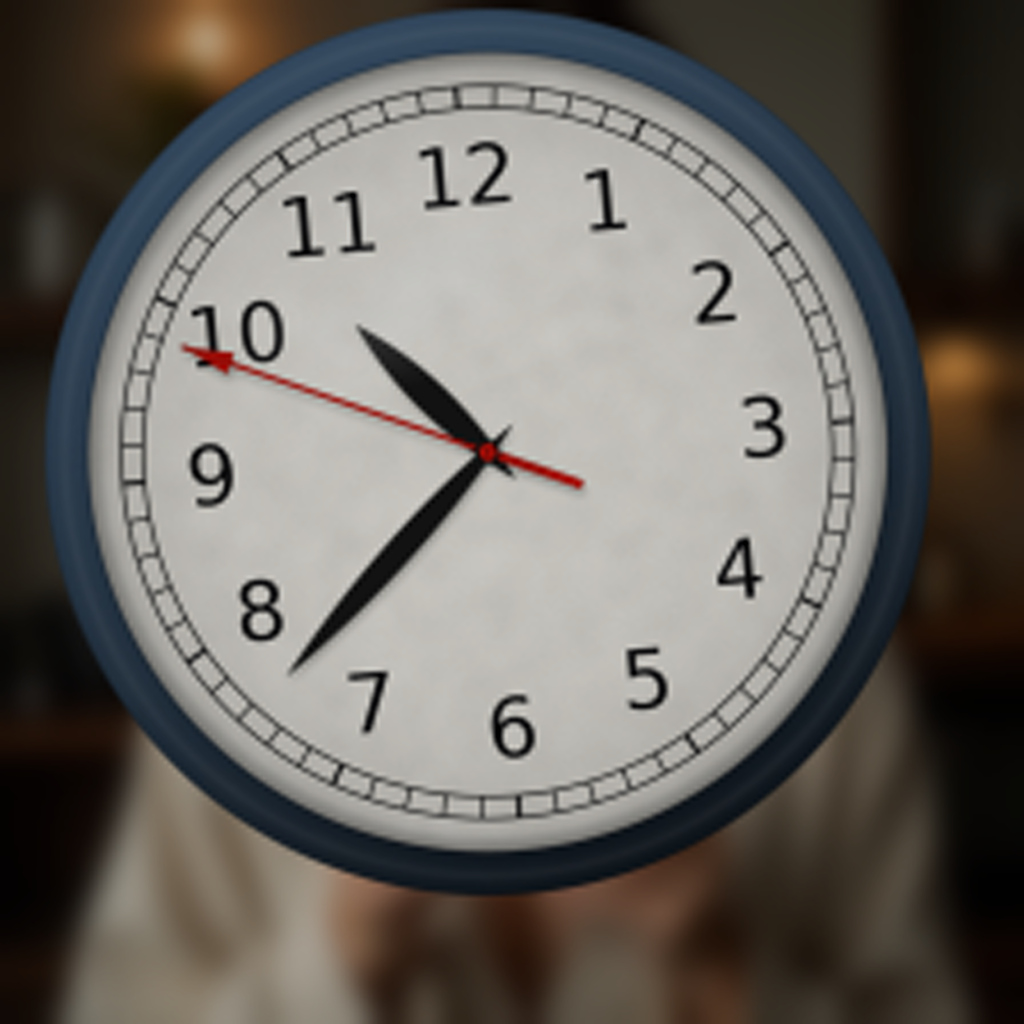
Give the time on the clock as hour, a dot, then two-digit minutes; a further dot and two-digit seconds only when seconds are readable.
10.37.49
